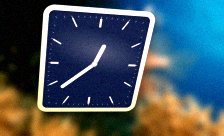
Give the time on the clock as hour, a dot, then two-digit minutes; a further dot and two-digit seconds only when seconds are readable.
12.38
